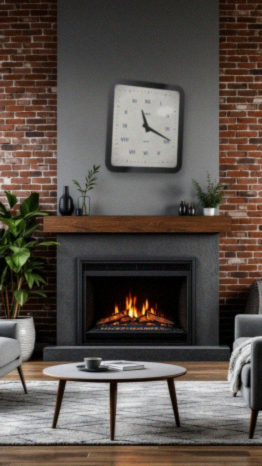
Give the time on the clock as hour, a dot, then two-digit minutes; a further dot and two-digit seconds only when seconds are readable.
11.19
